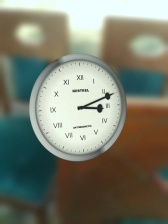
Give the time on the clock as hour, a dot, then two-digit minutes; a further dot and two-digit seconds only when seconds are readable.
3.12
